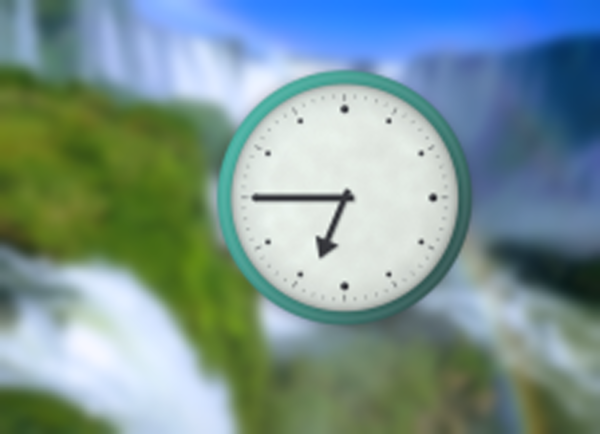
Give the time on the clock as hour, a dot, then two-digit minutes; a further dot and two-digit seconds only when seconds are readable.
6.45
